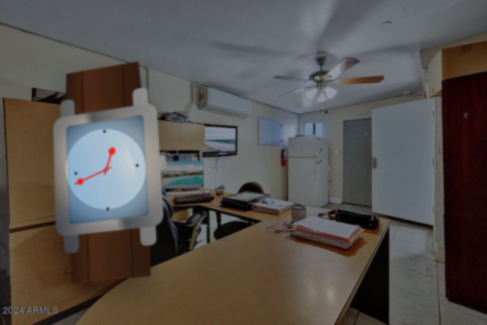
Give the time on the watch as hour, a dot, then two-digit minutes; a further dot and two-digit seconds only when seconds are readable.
12.42
